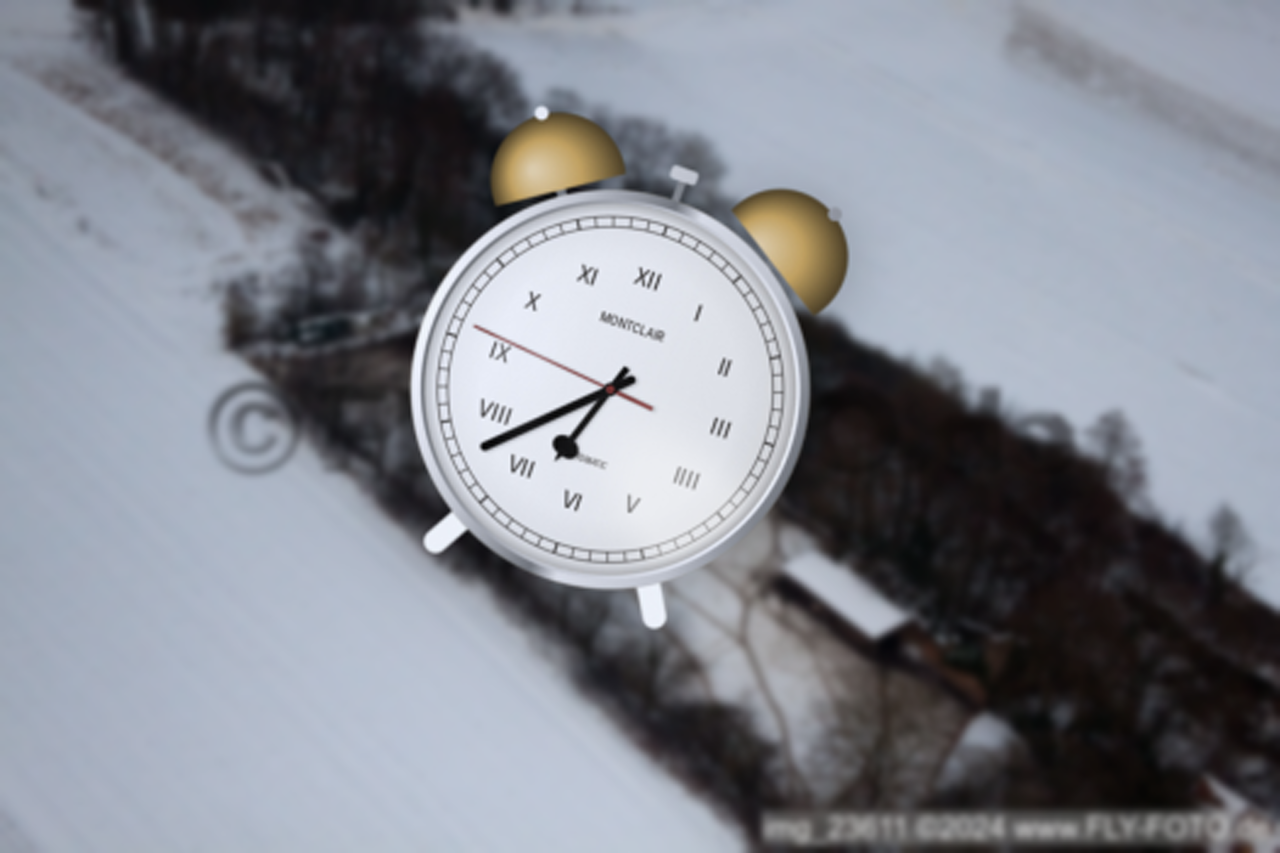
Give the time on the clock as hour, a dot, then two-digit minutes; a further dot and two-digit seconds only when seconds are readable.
6.37.46
